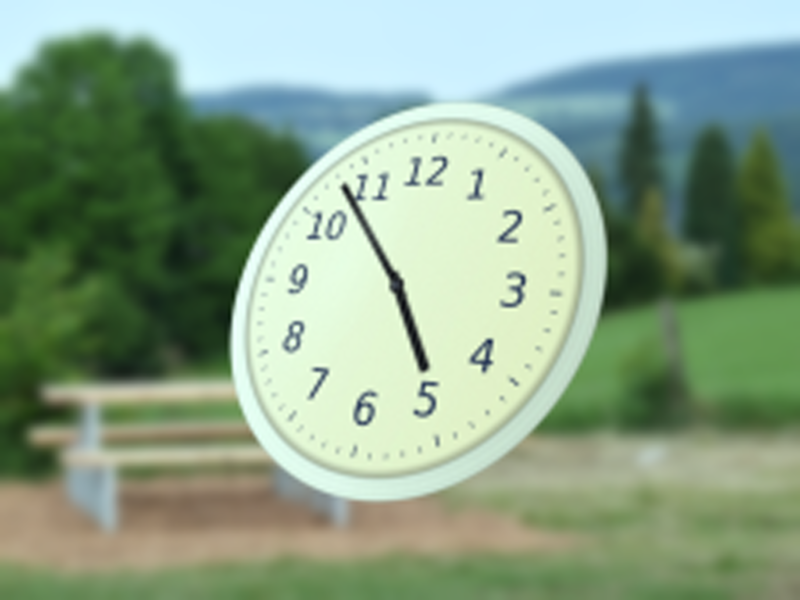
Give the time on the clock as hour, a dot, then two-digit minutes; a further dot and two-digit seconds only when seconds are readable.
4.53
